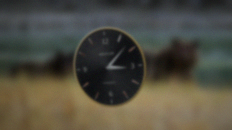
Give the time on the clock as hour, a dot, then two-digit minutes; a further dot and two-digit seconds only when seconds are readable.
3.08
